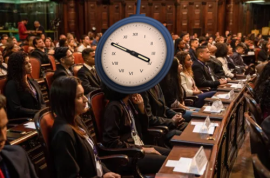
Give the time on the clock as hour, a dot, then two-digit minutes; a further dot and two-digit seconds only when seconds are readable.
3.49
